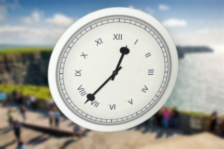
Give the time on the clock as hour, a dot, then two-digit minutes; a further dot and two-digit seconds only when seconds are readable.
12.37
